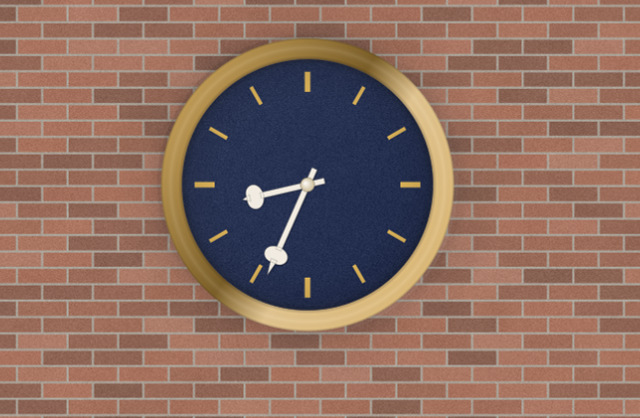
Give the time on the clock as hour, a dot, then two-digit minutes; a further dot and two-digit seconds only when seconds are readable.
8.34
